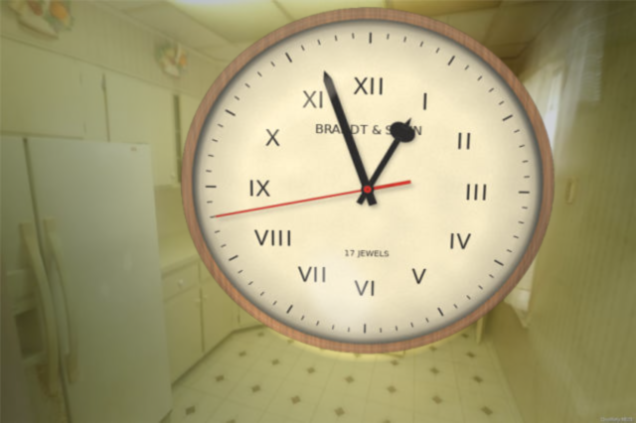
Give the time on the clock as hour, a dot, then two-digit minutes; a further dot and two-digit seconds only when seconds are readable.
12.56.43
